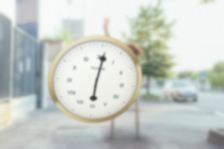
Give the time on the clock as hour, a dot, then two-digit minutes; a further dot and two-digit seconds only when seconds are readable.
6.01
